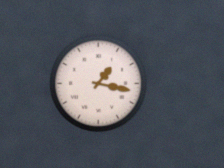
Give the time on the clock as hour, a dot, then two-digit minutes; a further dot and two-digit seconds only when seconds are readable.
1.17
